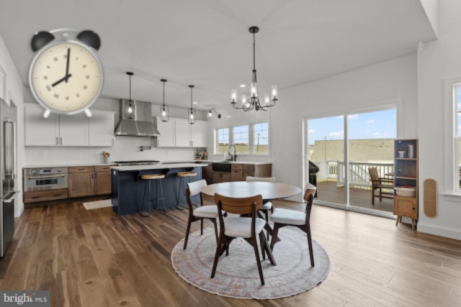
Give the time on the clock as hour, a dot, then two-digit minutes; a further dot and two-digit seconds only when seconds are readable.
8.01
